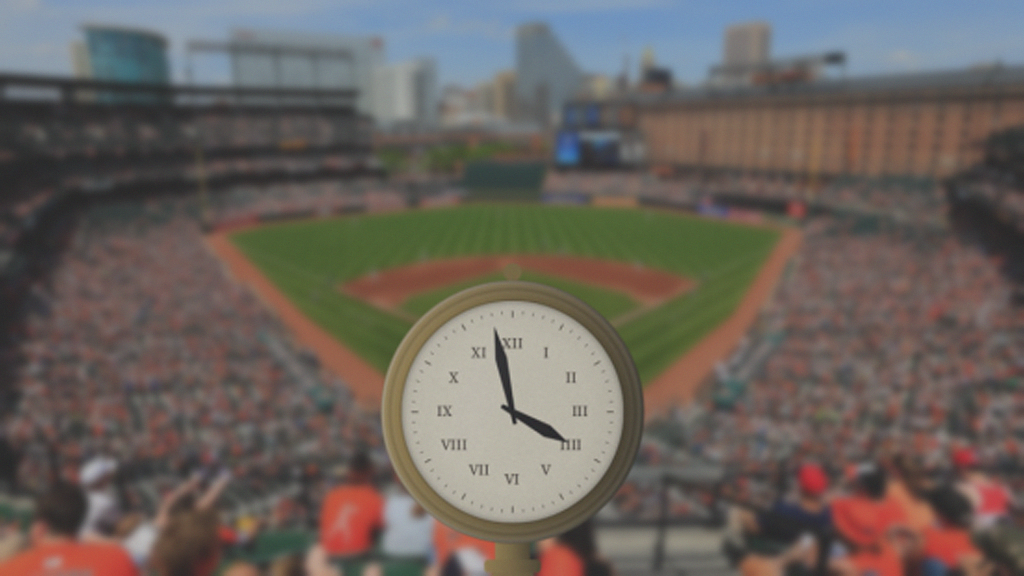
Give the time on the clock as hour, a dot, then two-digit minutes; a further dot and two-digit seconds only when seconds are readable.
3.58
